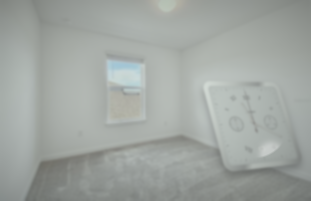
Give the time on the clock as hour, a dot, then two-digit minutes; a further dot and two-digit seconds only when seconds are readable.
11.20
